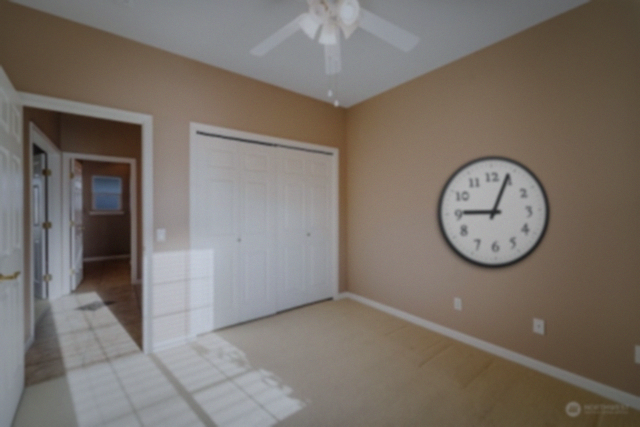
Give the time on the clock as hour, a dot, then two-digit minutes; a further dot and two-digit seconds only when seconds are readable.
9.04
